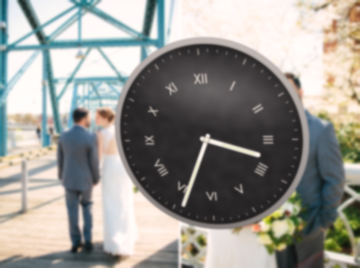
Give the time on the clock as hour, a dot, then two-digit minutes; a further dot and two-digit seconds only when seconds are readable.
3.34
